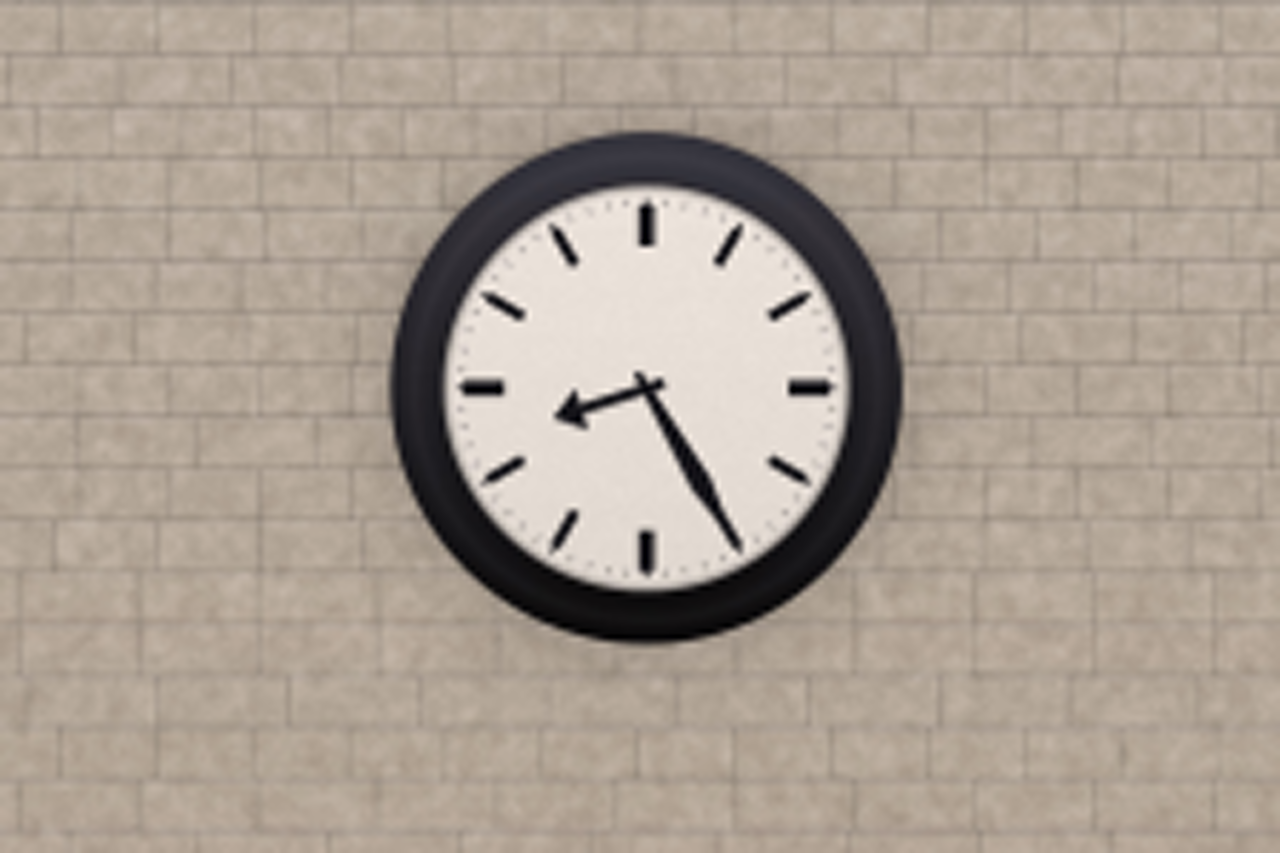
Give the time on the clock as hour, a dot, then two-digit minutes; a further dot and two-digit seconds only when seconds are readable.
8.25
